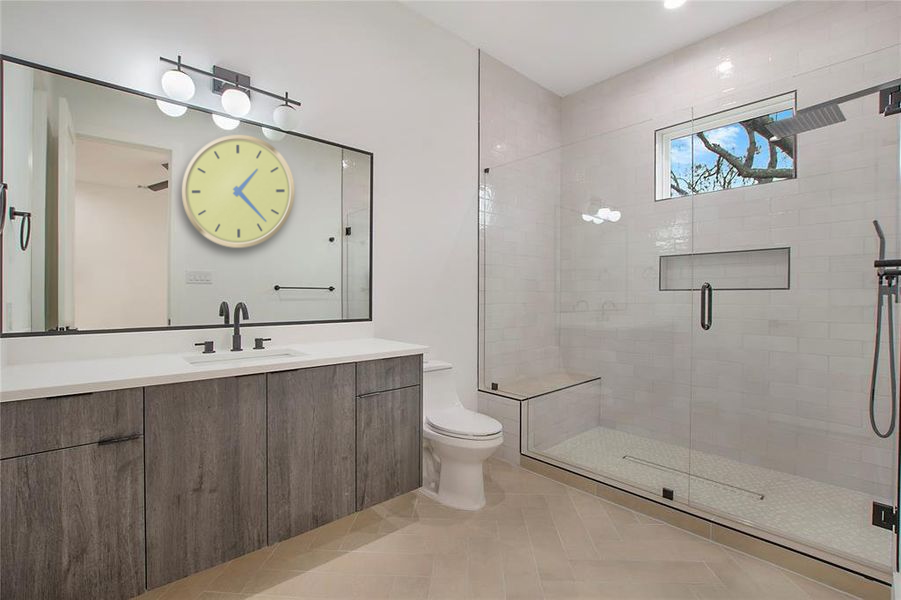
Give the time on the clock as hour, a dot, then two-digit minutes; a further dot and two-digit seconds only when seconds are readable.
1.23
